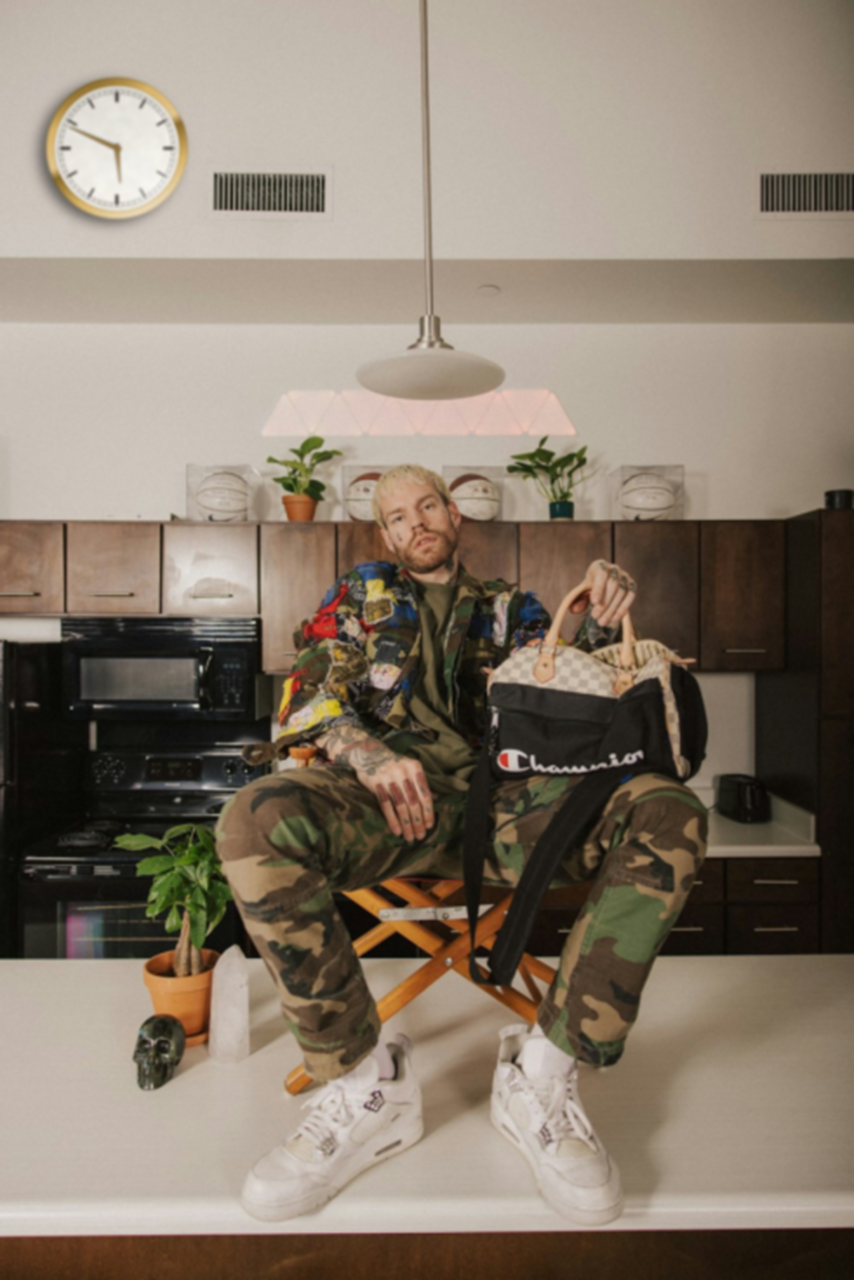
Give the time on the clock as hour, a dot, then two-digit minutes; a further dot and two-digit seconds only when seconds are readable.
5.49
